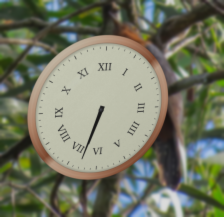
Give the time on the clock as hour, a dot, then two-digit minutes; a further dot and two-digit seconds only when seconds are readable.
6.33
